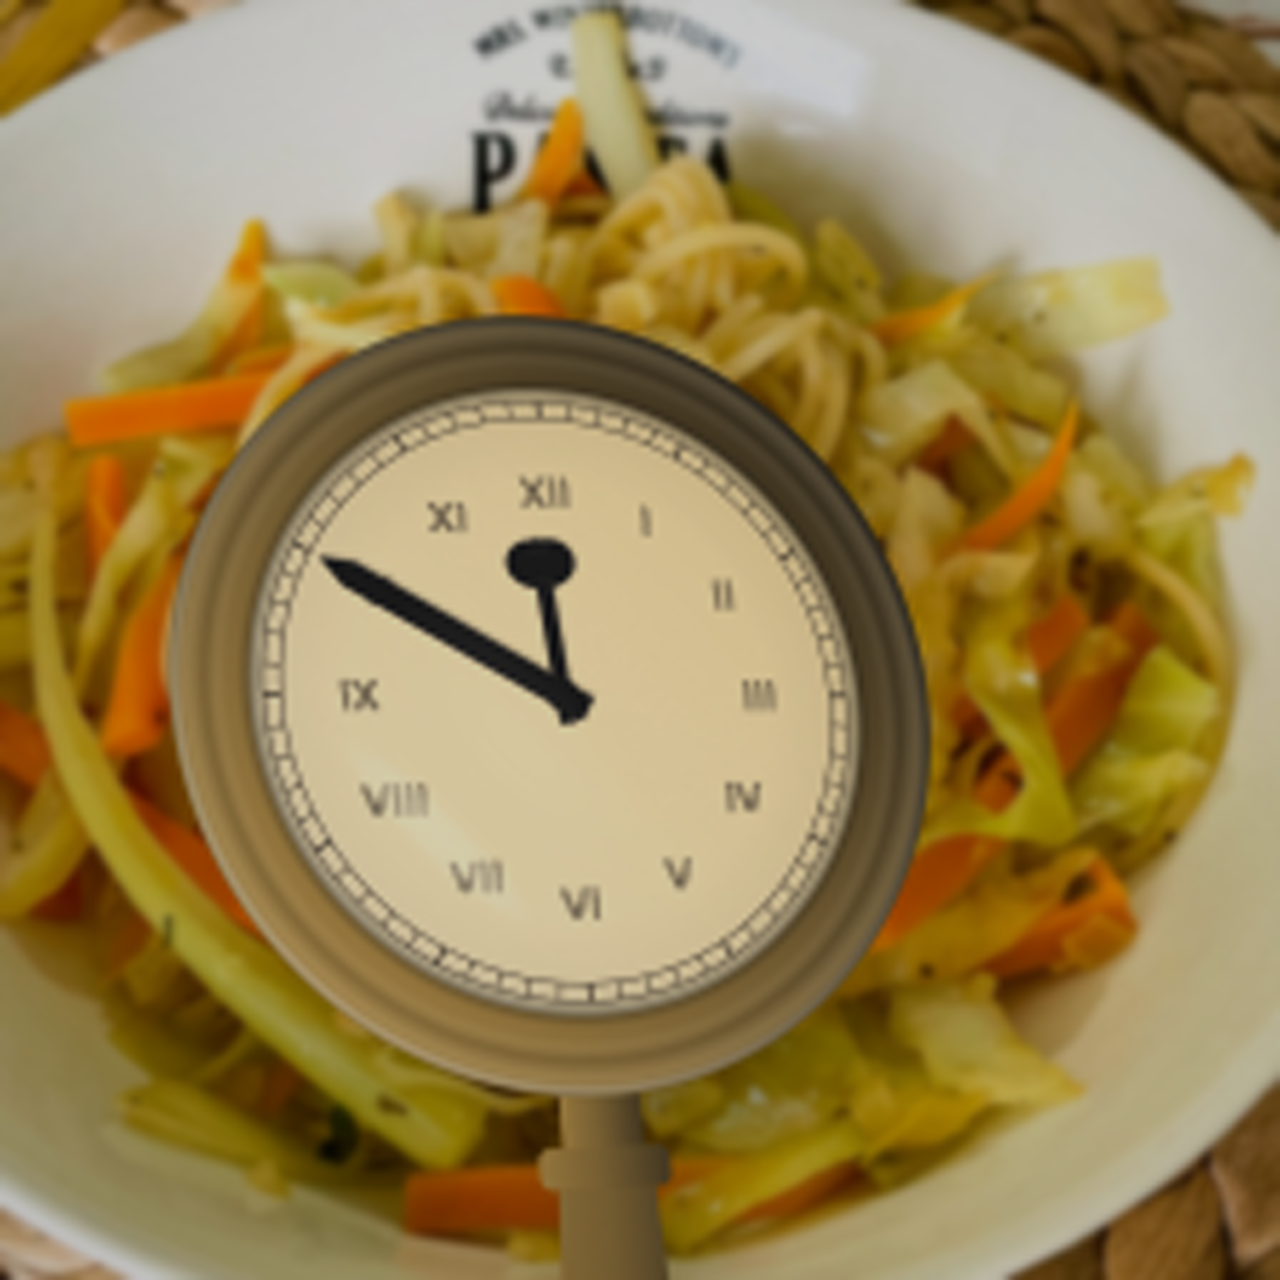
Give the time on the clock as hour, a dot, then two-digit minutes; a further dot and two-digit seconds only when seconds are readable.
11.50
